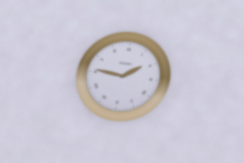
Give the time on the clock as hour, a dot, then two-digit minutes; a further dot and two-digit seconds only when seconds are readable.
1.46
